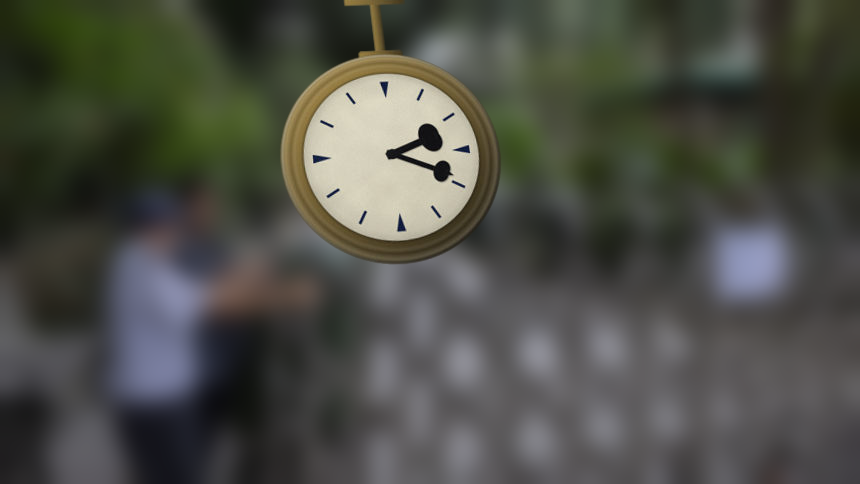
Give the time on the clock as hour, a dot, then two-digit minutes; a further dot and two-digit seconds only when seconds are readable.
2.19
